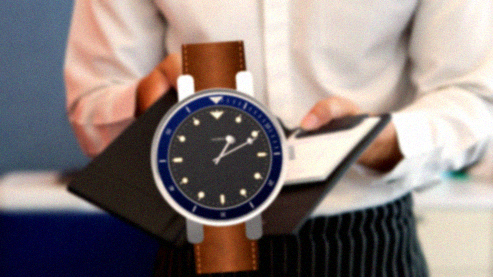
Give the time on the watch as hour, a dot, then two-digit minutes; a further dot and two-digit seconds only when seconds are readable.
1.11
